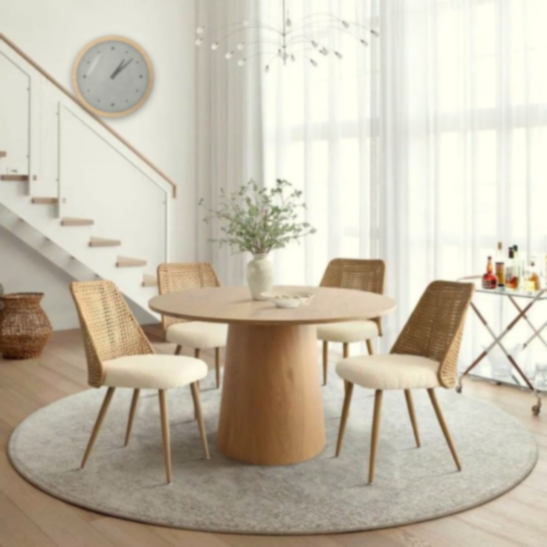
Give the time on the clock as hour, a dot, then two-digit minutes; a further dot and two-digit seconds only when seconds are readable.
1.08
